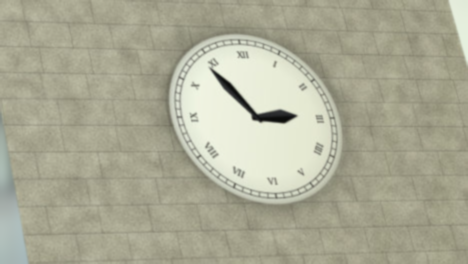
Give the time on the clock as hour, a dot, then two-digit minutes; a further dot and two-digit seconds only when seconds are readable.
2.54
